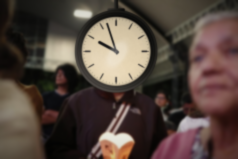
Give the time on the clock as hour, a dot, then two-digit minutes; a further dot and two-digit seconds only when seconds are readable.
9.57
